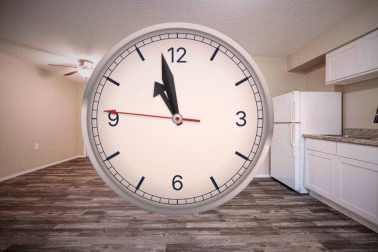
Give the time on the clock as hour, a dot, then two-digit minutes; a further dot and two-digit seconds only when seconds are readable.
10.57.46
